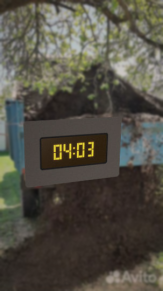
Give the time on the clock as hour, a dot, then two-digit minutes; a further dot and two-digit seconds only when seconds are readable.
4.03
